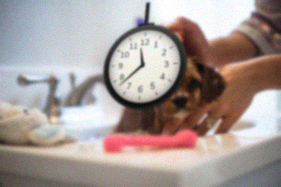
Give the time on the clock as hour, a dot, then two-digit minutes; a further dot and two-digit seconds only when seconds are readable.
11.38
